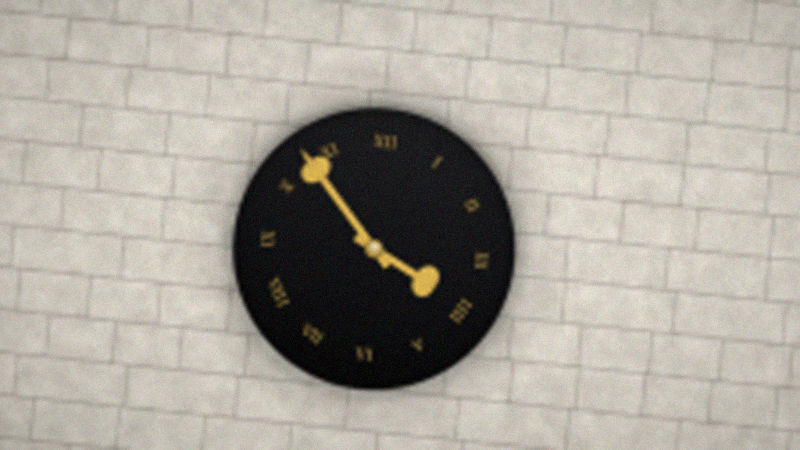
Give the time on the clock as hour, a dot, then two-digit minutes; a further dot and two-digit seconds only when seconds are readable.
3.53
